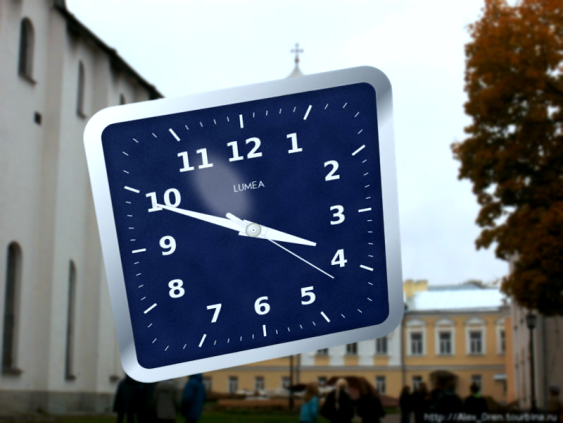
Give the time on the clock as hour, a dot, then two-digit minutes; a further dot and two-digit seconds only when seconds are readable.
3.49.22
